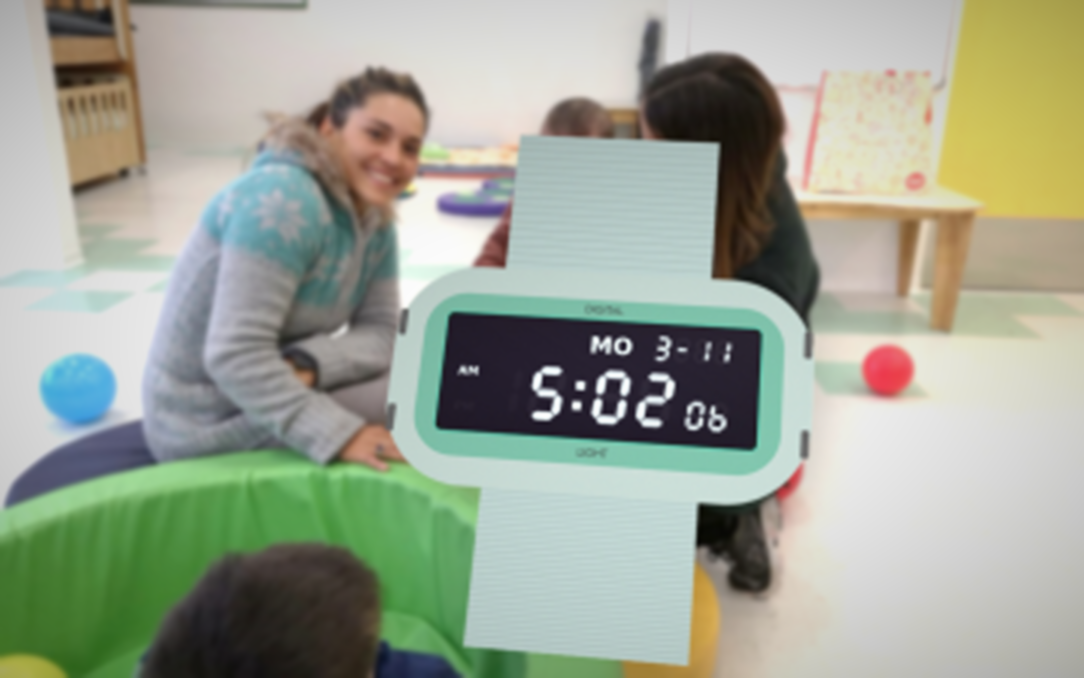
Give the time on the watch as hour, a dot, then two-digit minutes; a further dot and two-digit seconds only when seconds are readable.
5.02.06
